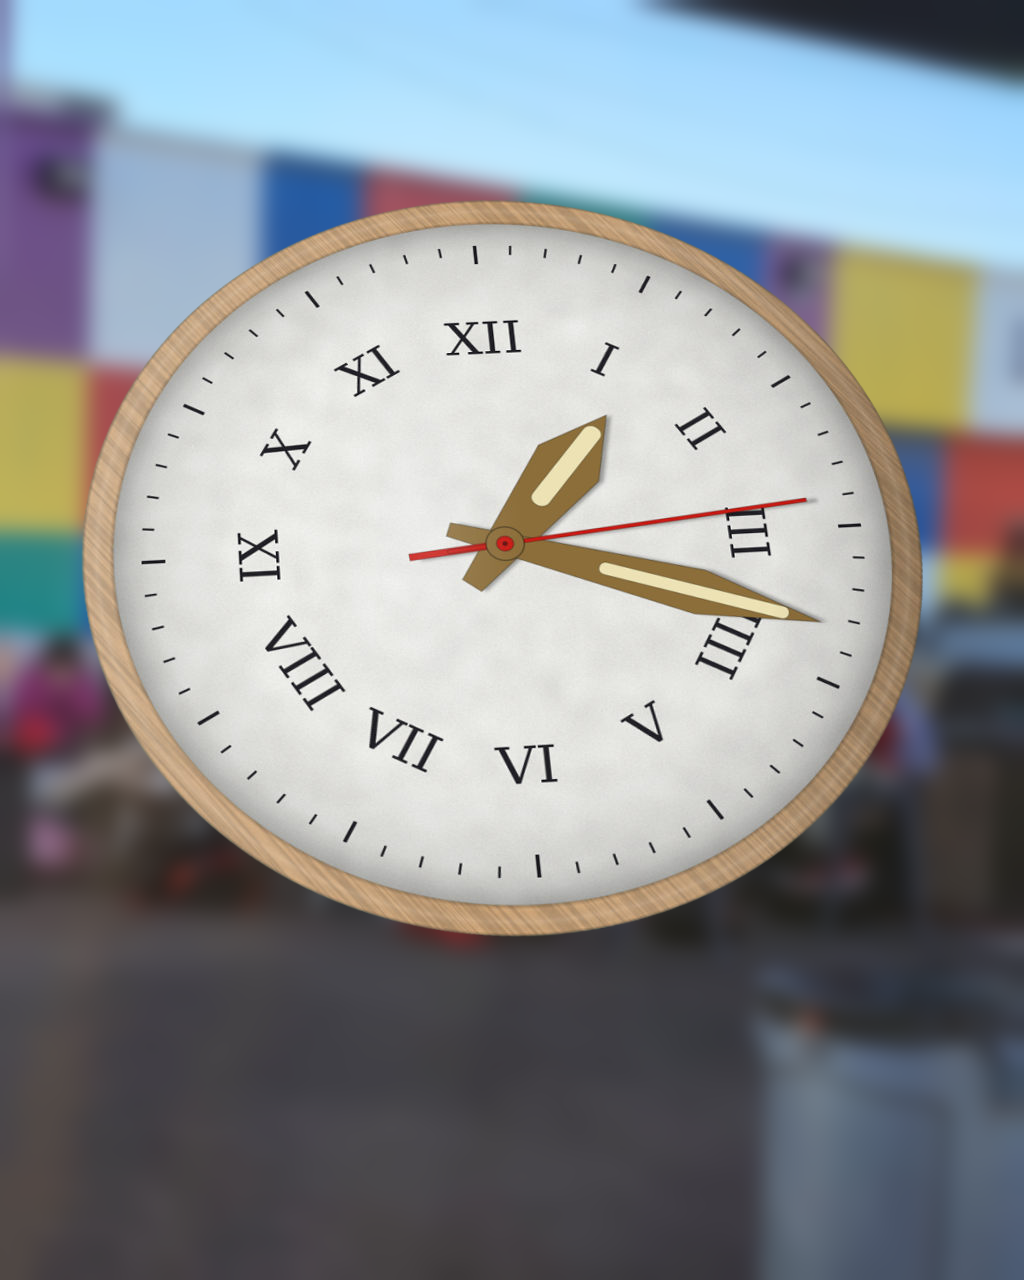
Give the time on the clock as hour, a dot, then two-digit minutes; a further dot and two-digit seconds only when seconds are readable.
1.18.14
